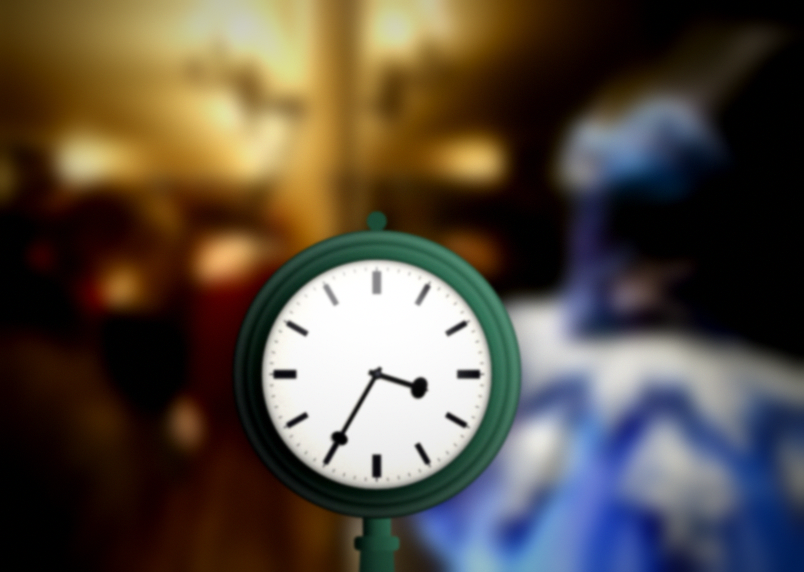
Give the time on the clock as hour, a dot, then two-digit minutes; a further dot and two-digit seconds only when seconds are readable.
3.35
